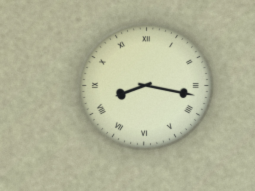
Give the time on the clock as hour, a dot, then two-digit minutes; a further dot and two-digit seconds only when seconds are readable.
8.17
